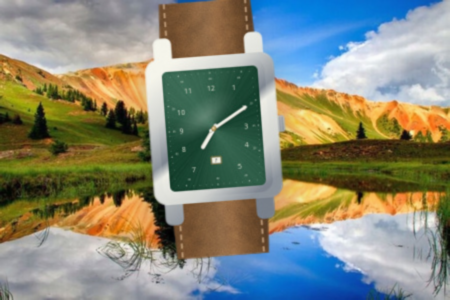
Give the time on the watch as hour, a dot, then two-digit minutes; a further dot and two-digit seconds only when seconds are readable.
7.10
